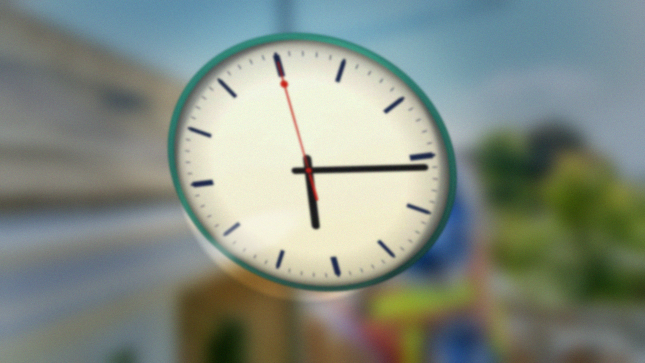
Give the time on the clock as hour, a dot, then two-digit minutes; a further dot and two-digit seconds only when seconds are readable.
6.16.00
